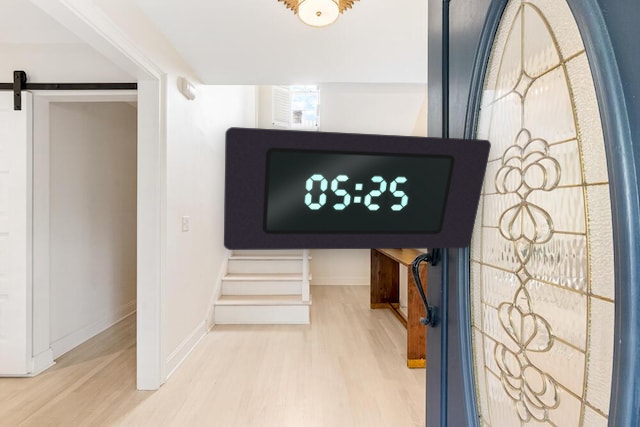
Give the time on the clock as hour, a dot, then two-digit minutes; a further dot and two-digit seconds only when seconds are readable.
5.25
